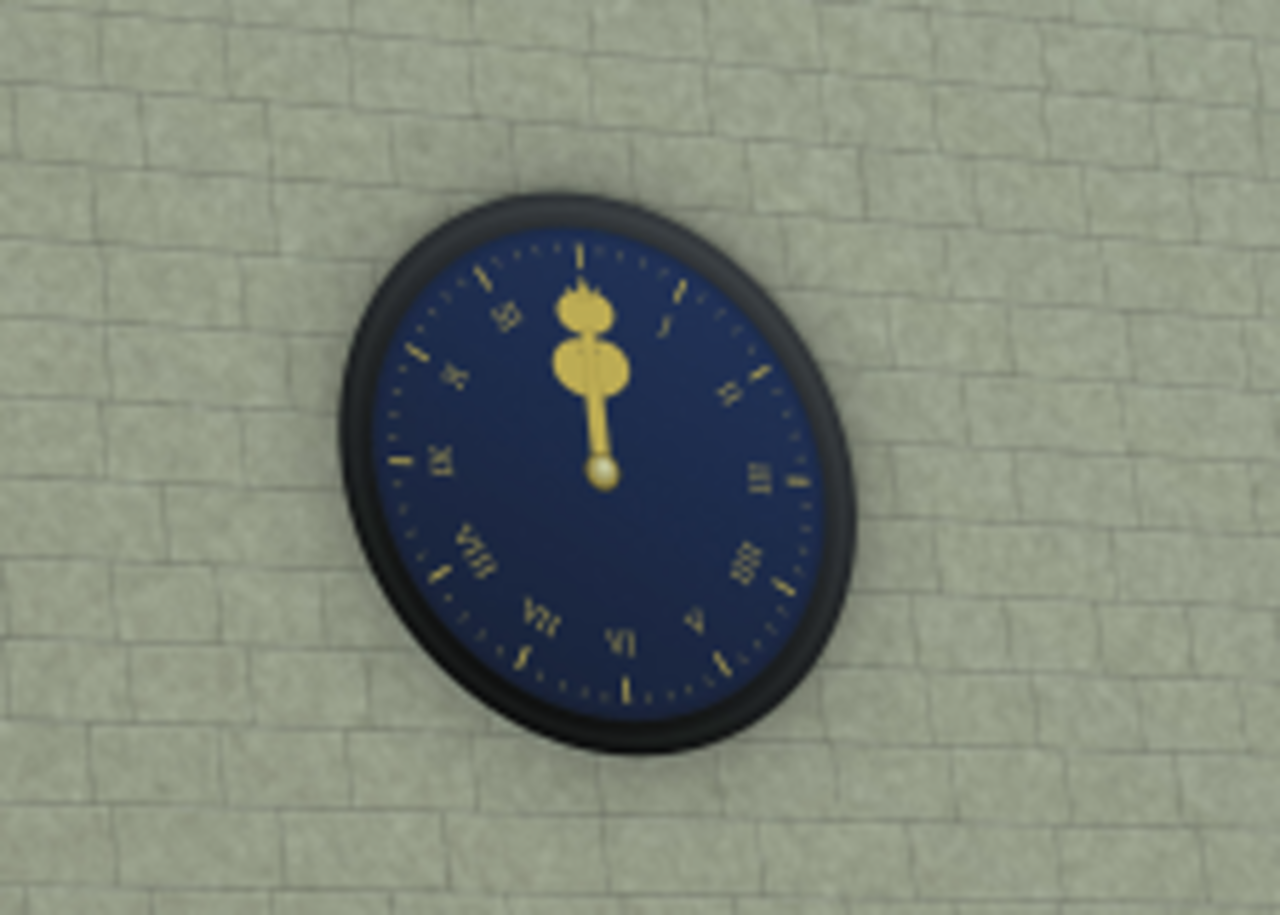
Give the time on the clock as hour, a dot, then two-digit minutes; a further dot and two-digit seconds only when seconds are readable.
12.00
